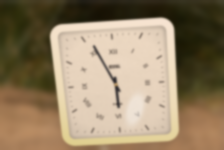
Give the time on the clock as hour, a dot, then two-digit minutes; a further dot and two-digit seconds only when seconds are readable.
5.56
